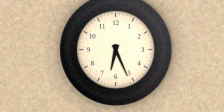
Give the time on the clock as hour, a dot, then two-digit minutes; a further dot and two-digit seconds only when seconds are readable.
6.26
